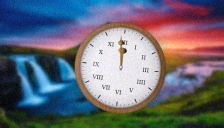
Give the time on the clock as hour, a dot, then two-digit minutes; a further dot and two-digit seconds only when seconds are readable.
11.59
